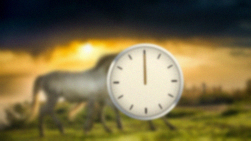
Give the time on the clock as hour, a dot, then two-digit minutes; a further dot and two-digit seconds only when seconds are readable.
12.00
